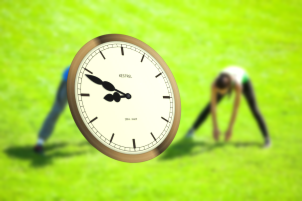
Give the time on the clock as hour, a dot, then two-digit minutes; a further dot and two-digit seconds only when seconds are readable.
8.49
